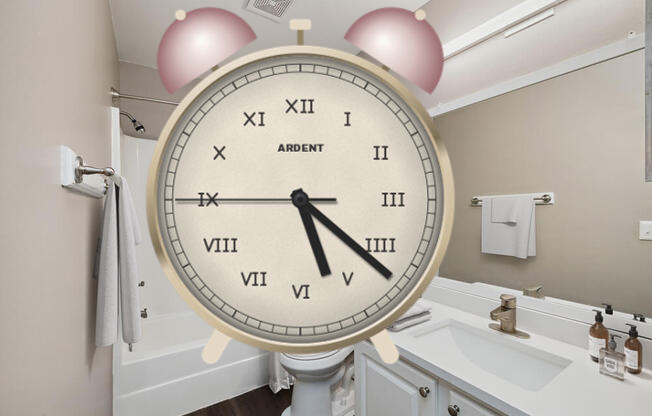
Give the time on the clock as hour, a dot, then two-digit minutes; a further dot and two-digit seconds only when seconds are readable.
5.21.45
